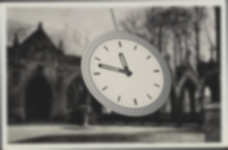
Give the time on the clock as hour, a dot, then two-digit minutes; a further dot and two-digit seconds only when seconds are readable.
11.48
